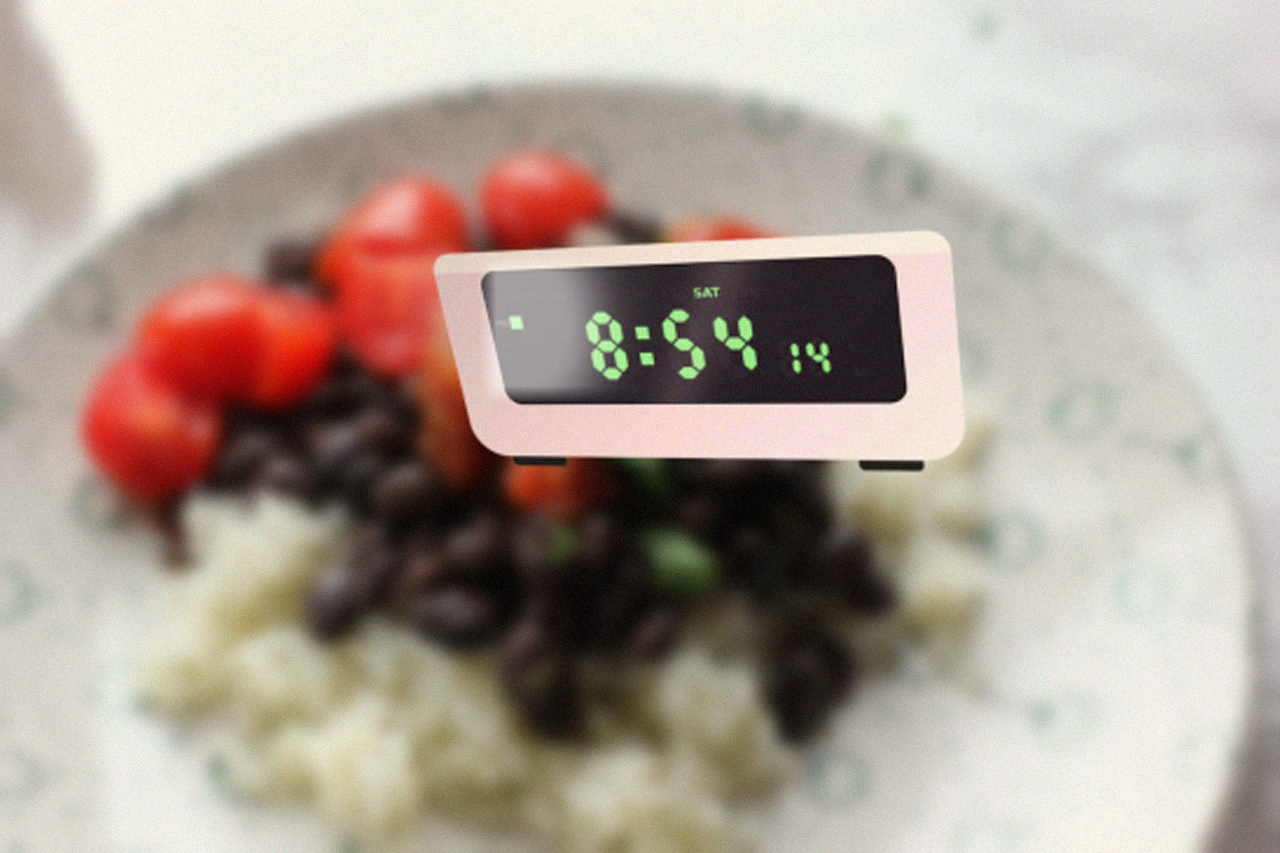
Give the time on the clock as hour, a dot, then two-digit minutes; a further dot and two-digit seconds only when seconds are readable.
8.54.14
